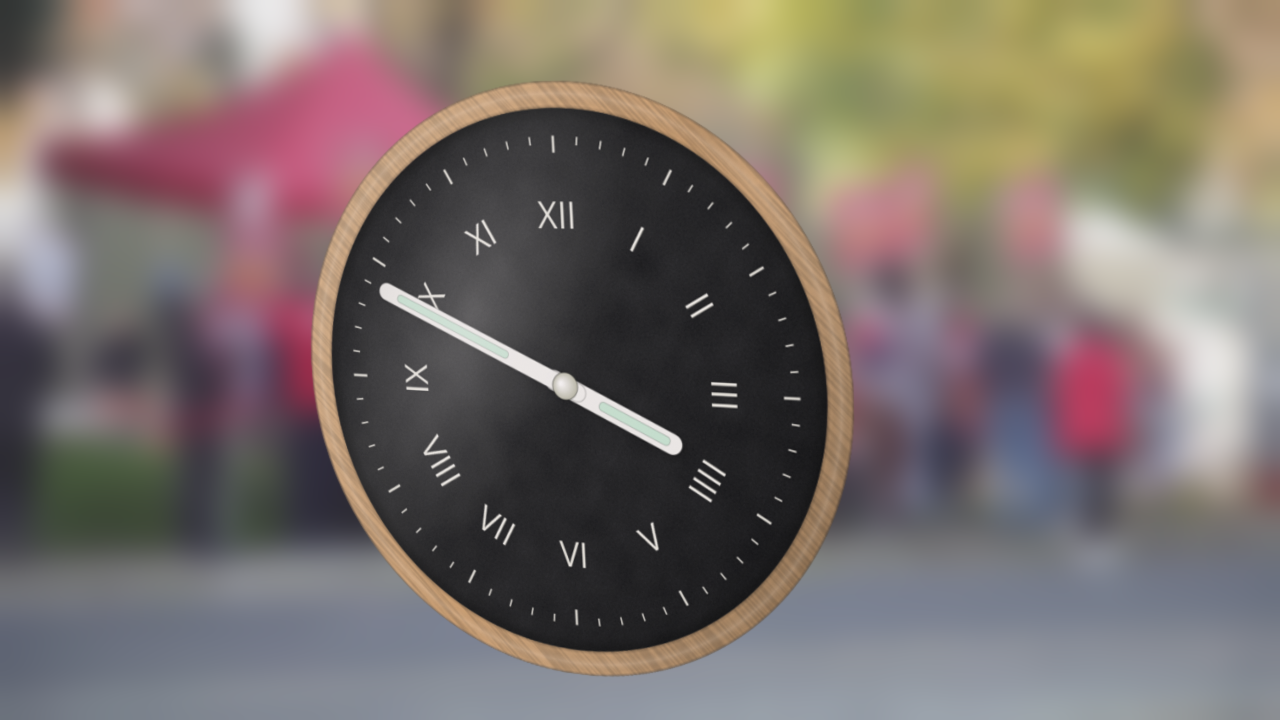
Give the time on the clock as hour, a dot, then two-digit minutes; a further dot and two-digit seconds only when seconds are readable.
3.49
